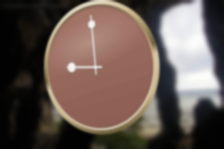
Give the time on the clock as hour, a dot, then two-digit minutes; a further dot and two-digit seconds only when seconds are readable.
8.59
